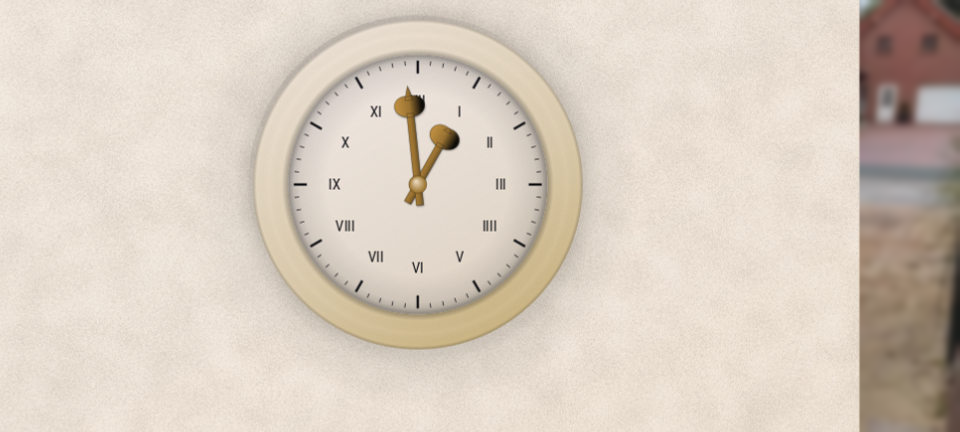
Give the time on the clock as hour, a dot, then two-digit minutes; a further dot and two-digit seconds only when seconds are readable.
12.59
